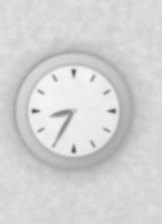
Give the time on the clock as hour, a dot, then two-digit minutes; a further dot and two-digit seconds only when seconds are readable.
8.35
